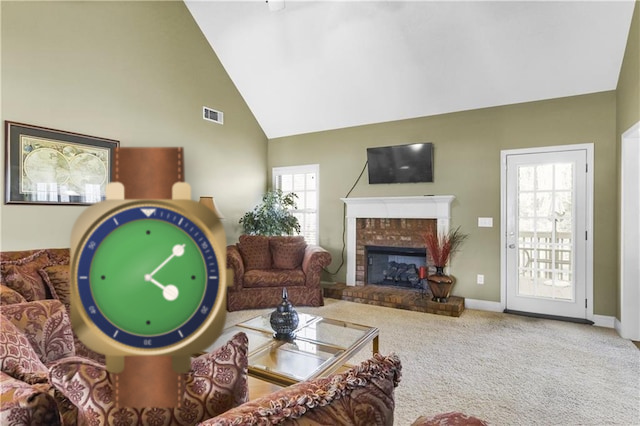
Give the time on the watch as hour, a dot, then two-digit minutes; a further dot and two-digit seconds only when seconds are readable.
4.08
